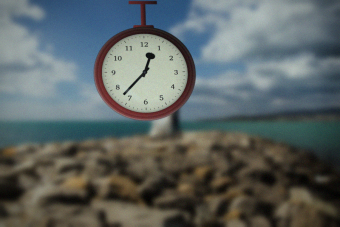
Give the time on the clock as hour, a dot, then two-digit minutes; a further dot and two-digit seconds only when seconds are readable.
12.37
